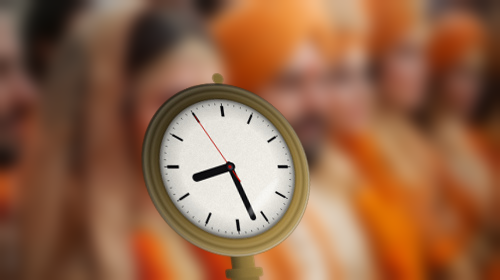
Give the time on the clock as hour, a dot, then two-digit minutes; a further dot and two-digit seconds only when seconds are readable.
8.26.55
